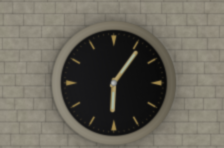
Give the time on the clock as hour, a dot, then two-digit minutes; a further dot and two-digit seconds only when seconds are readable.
6.06
